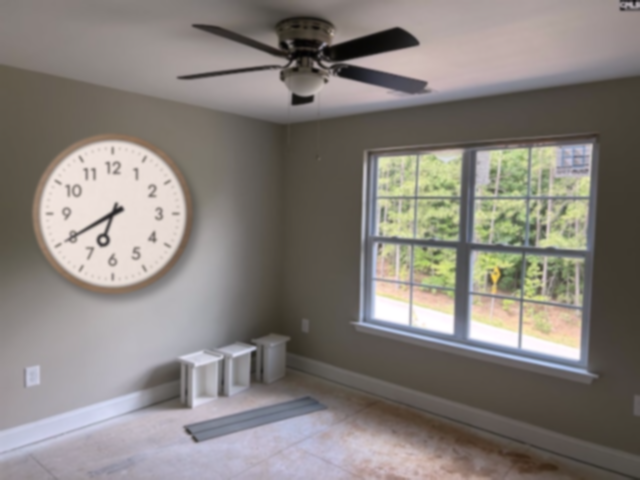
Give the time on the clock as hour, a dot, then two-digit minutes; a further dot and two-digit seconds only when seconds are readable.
6.40
